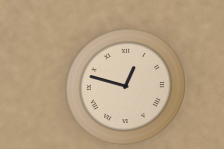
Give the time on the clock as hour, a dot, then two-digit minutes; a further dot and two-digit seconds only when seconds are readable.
12.48
